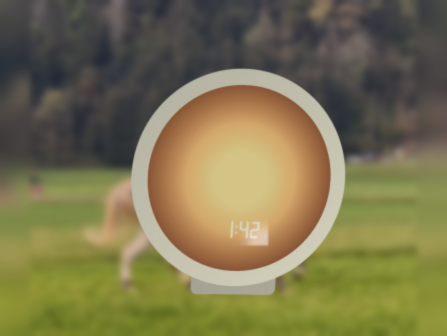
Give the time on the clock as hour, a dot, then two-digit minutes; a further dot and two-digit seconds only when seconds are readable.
1.42
